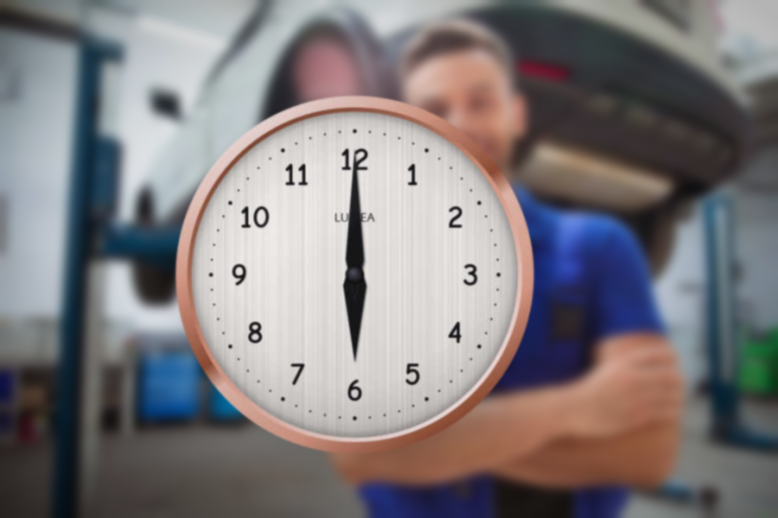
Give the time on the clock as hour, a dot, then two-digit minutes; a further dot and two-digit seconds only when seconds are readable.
6.00
